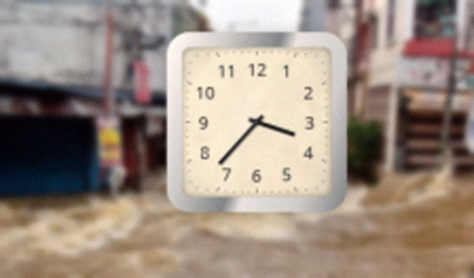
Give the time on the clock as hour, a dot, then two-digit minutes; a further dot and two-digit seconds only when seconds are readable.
3.37
